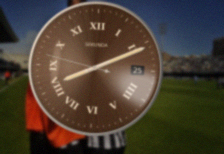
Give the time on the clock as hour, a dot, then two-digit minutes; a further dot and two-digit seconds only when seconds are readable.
8.10.47
